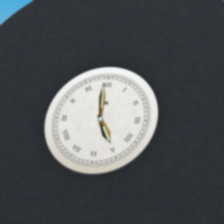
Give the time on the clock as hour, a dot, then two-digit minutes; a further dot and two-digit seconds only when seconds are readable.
4.59
